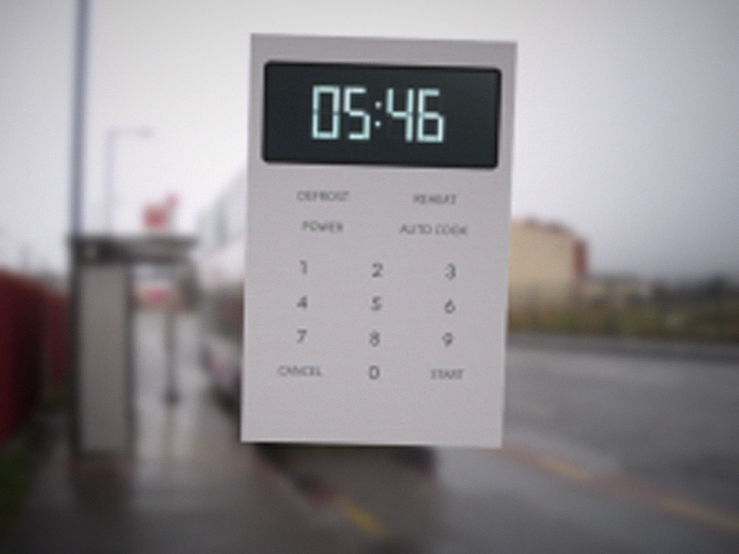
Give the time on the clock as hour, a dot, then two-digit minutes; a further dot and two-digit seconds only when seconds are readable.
5.46
